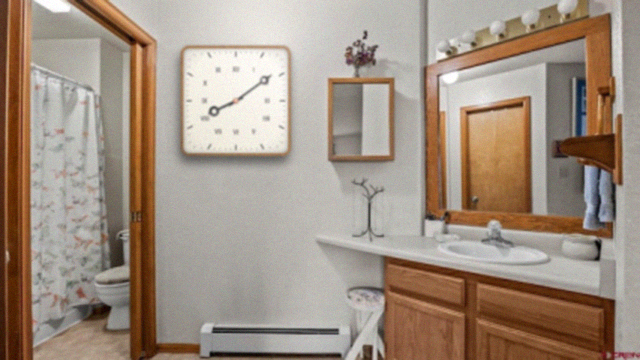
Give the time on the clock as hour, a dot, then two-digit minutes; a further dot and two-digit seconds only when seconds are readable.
8.09
